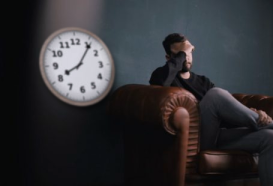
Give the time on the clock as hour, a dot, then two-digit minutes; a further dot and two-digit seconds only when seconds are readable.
8.06
